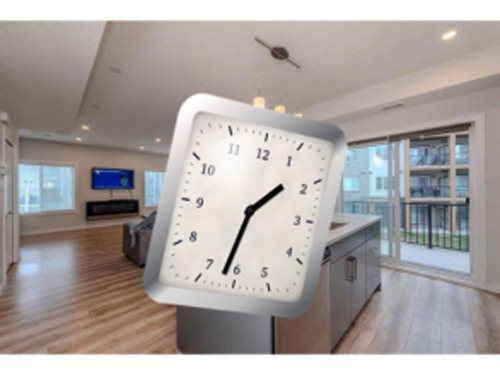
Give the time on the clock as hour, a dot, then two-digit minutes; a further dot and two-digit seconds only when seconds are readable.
1.32
